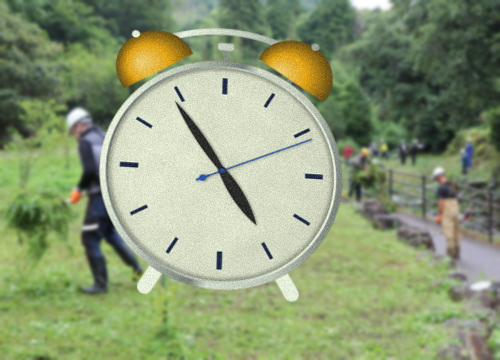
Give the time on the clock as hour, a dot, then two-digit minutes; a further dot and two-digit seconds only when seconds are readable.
4.54.11
